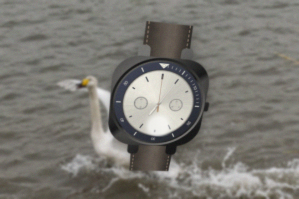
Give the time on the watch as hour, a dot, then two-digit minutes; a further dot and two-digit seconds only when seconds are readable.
7.05
